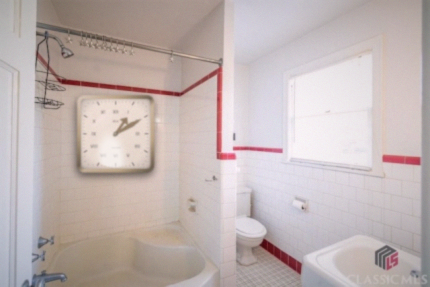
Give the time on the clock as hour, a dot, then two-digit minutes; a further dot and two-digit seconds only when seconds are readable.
1.10
